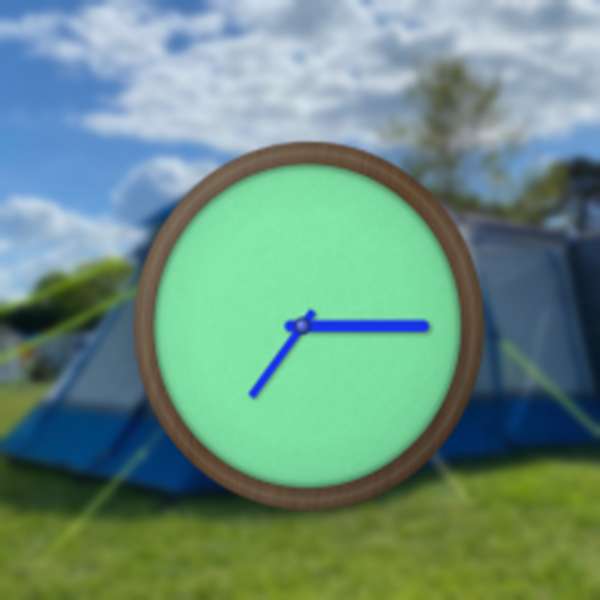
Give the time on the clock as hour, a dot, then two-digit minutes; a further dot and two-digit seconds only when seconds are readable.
7.15
